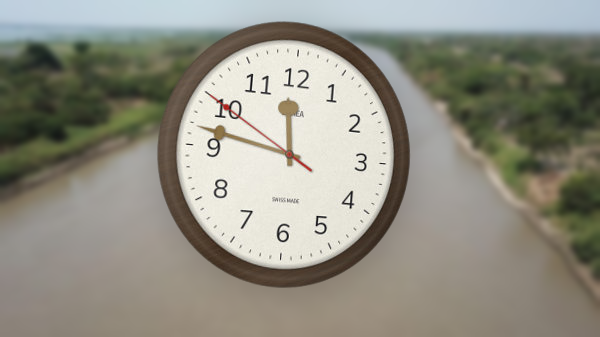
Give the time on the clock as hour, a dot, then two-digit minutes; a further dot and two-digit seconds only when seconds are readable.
11.46.50
